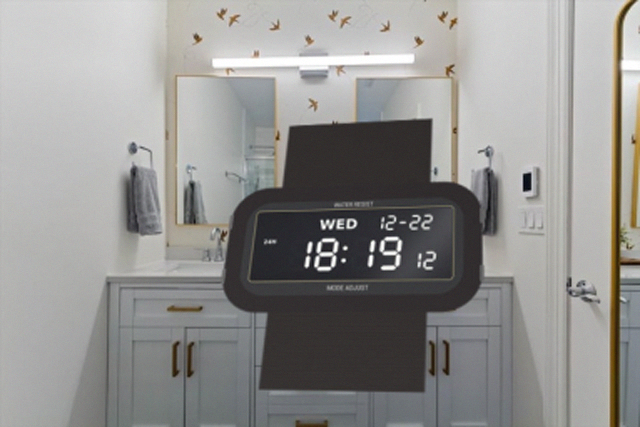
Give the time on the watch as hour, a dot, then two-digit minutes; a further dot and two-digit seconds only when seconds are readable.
18.19.12
